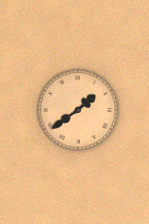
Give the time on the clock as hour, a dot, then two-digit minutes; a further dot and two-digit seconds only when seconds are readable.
1.39
